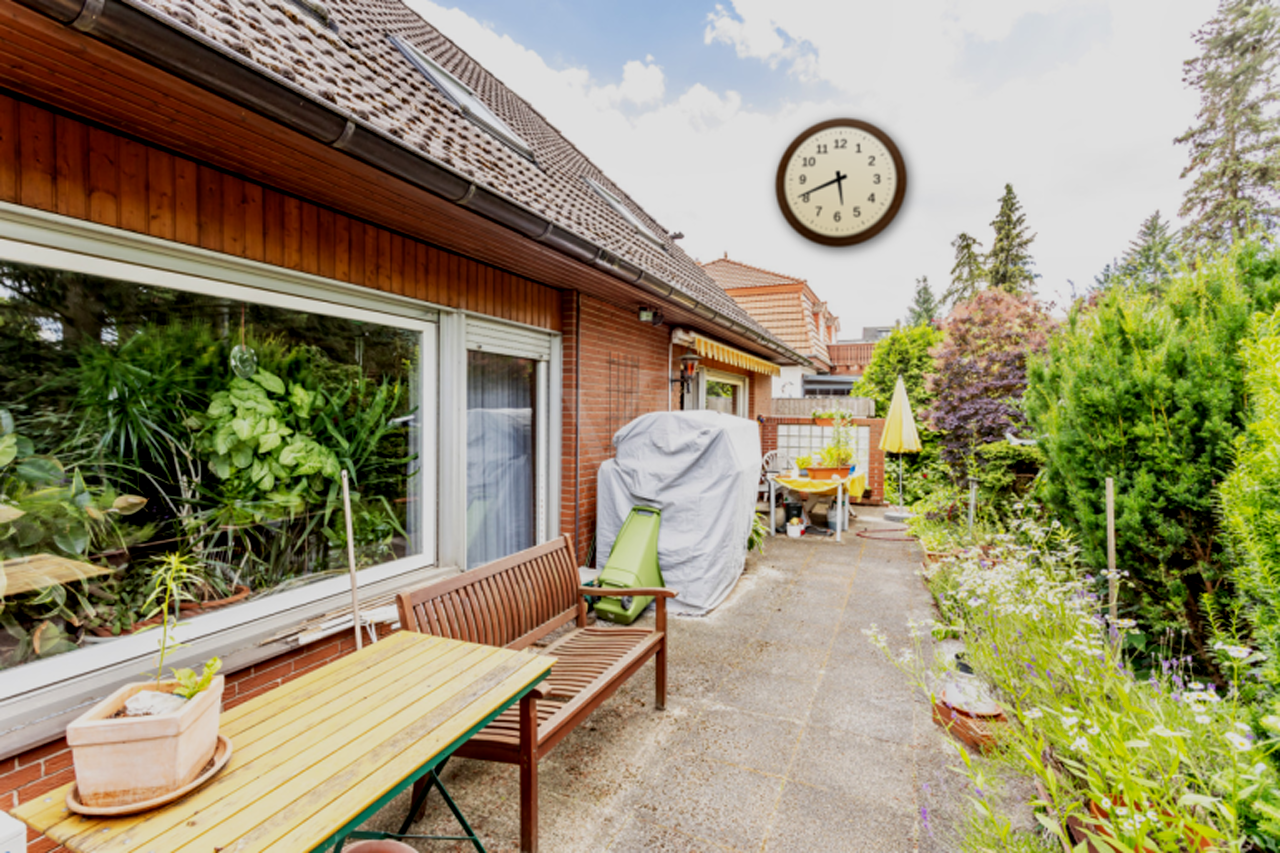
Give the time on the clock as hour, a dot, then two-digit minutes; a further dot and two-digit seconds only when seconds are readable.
5.41
